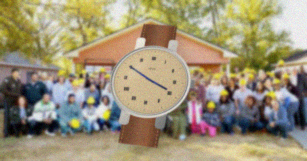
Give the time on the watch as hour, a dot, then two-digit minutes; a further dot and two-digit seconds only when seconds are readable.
3.50
